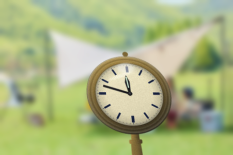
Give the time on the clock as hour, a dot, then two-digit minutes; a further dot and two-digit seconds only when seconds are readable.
11.48
